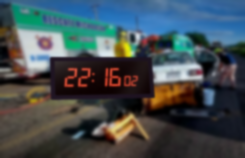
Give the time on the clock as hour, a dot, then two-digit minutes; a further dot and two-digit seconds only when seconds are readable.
22.16
